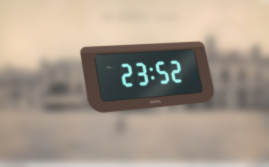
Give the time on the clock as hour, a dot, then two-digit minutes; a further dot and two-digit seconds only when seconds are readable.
23.52
